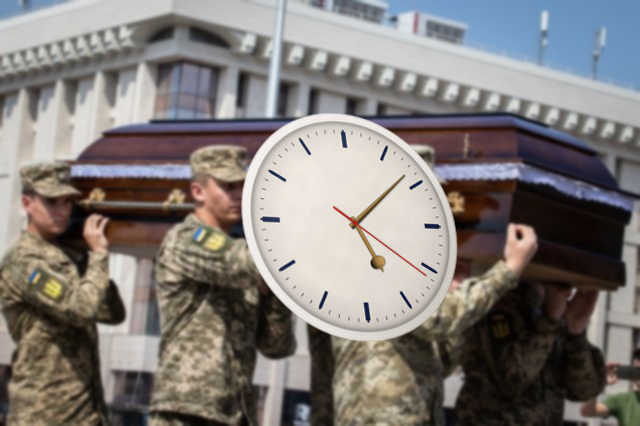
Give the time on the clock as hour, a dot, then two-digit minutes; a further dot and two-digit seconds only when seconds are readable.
5.08.21
